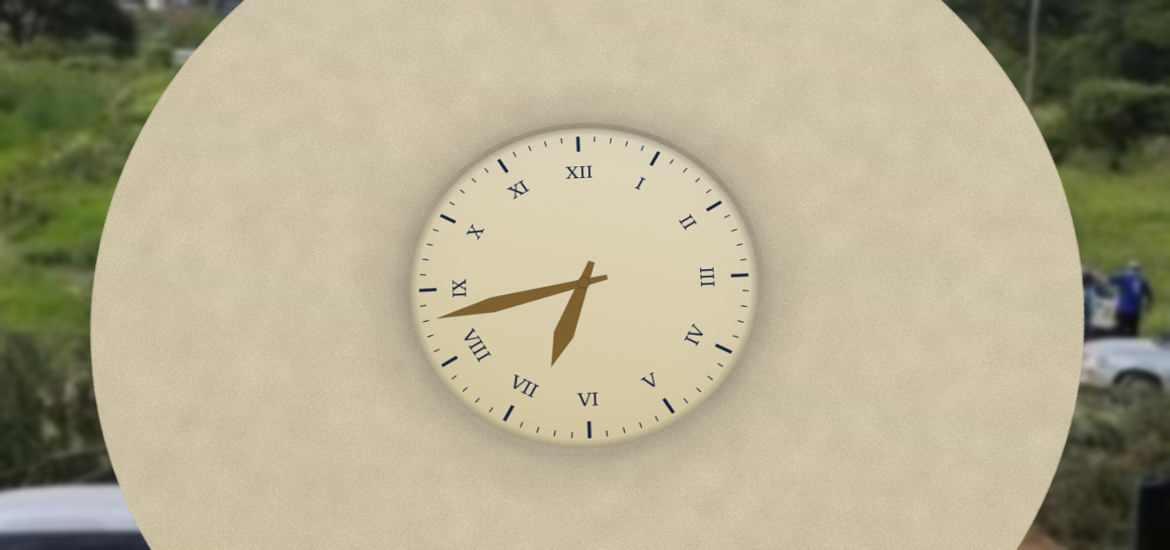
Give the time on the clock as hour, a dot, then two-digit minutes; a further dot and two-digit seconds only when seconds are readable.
6.43
